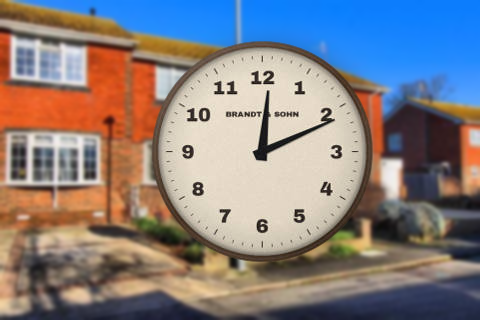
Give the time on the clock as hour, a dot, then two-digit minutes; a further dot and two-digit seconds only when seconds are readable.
12.11
